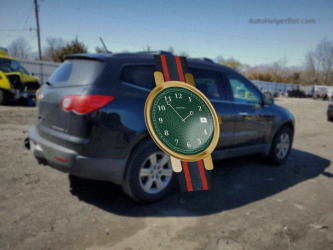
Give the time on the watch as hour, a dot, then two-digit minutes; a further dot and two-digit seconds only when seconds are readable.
1.54
